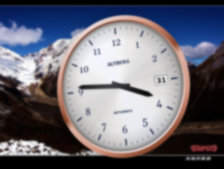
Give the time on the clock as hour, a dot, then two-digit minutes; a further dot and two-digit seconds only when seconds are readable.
3.46
